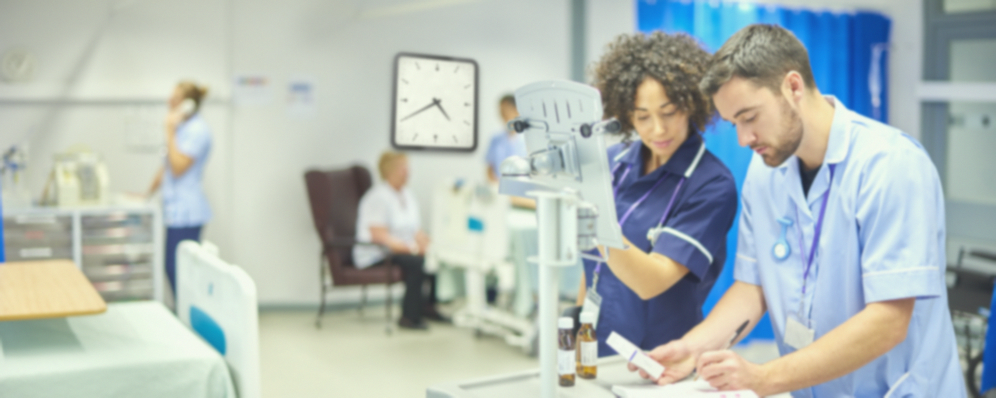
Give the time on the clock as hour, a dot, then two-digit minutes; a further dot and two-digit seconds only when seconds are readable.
4.40
